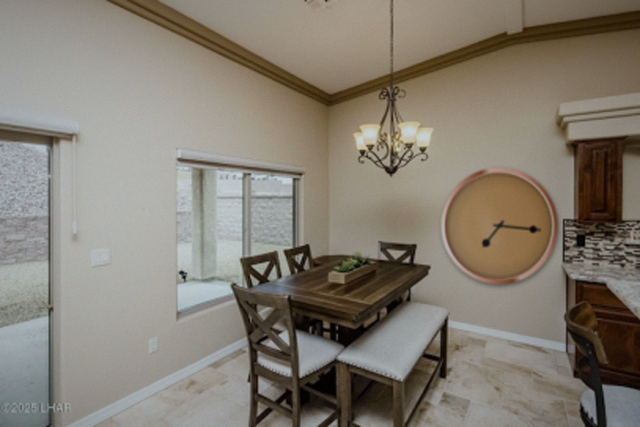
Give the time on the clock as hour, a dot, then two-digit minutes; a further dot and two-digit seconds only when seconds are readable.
7.16
